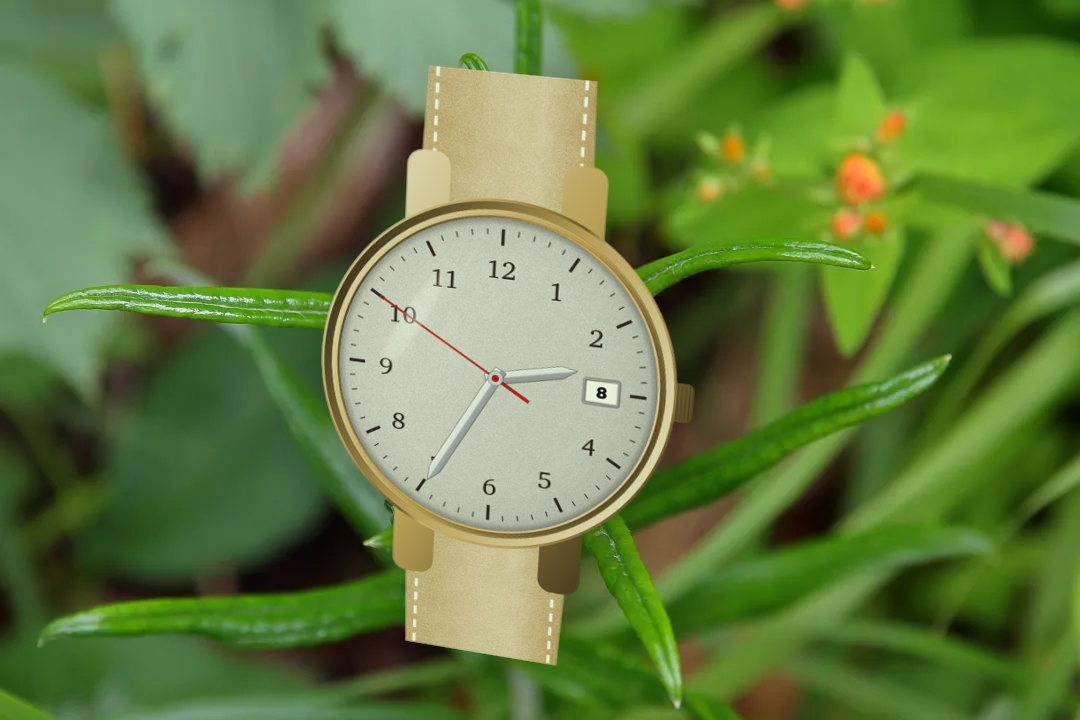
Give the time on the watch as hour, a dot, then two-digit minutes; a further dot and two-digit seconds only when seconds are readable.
2.34.50
